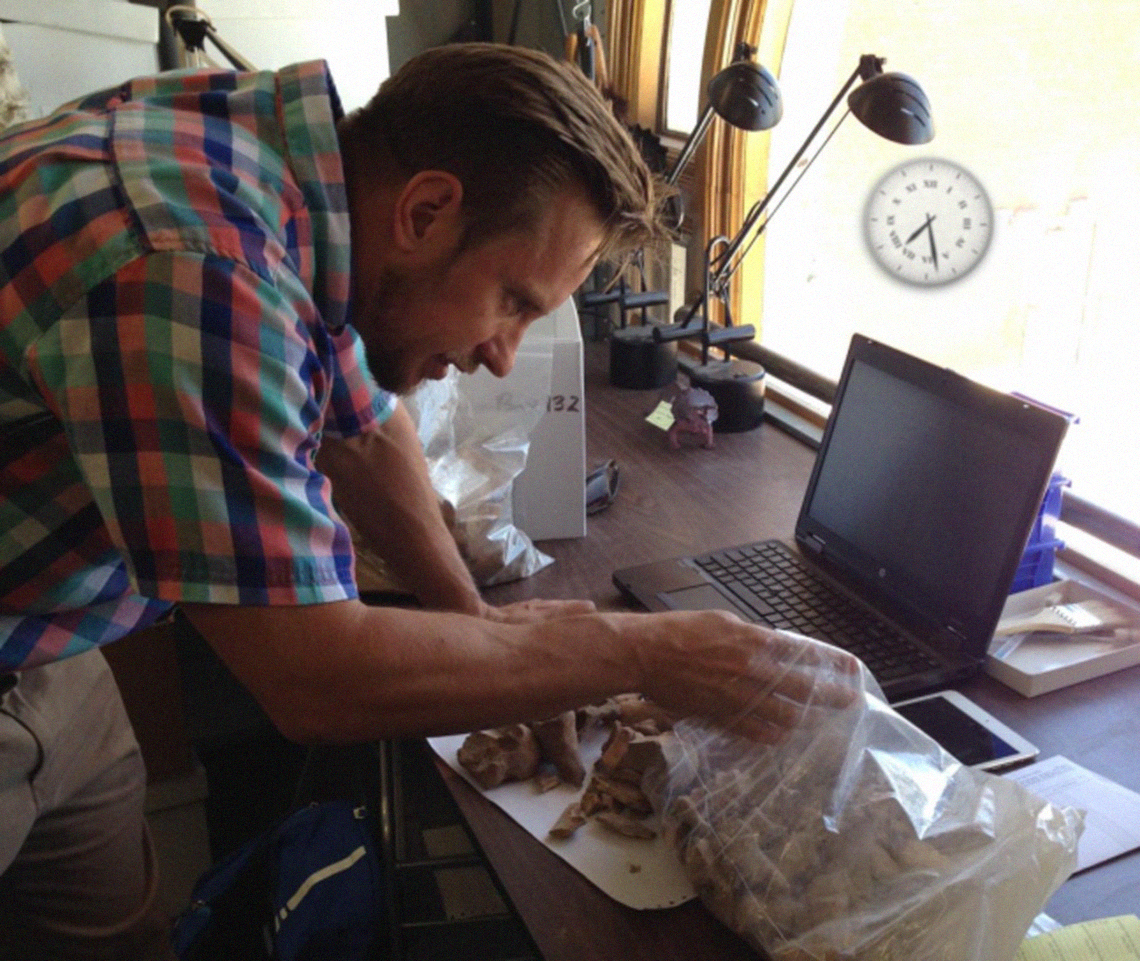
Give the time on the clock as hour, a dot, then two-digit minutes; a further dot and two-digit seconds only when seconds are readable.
7.28
